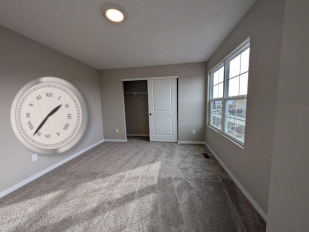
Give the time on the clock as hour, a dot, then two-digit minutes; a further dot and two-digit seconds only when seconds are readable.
1.36
